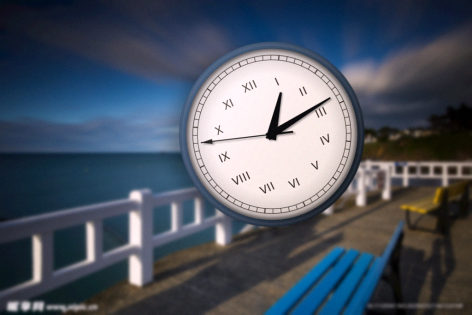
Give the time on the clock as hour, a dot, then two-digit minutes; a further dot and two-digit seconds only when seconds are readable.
1.13.48
